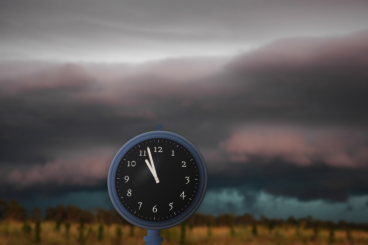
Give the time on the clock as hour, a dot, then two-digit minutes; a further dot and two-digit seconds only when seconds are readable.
10.57
